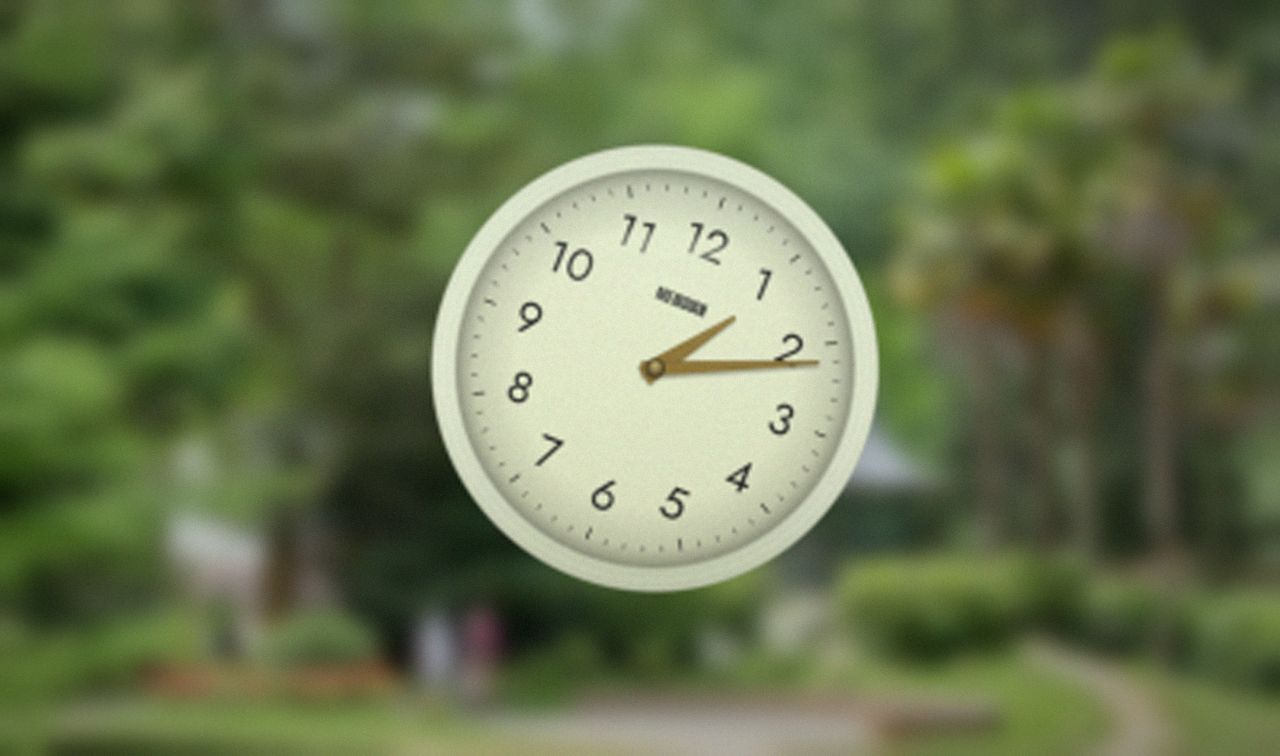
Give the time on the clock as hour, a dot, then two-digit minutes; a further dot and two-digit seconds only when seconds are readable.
1.11
